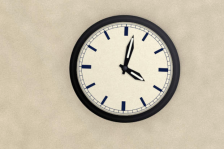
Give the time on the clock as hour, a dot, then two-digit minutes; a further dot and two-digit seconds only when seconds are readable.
4.02
